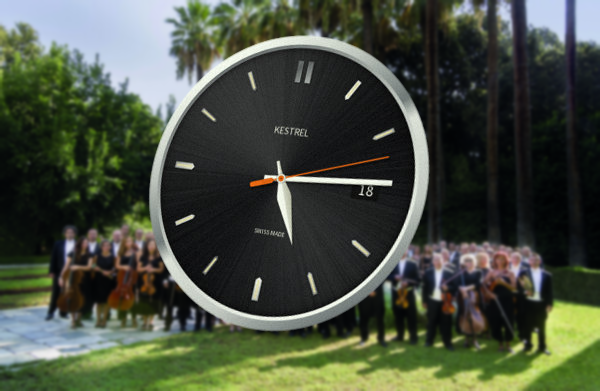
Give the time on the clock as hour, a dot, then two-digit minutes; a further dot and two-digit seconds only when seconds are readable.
5.14.12
